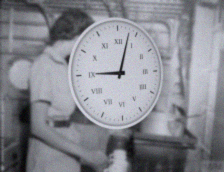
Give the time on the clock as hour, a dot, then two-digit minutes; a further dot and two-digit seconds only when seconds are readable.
9.03
